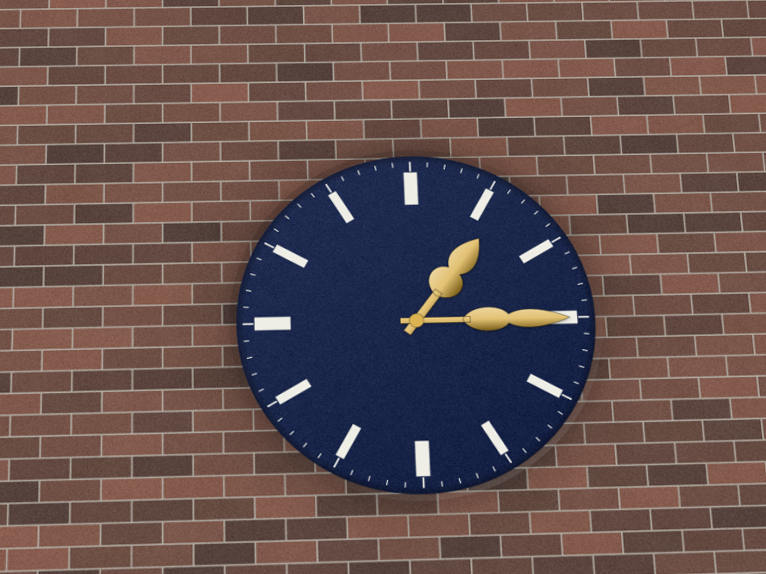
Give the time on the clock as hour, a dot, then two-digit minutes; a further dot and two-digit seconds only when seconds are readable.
1.15
